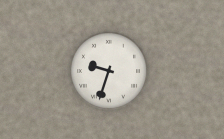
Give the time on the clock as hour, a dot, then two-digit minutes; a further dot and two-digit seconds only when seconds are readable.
9.33
